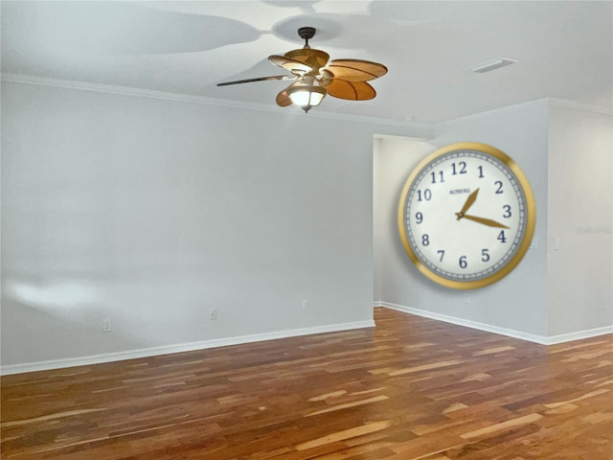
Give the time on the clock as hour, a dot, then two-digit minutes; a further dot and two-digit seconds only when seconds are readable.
1.18
